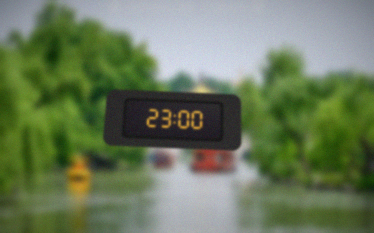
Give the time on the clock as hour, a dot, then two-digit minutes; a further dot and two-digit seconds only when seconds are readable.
23.00
